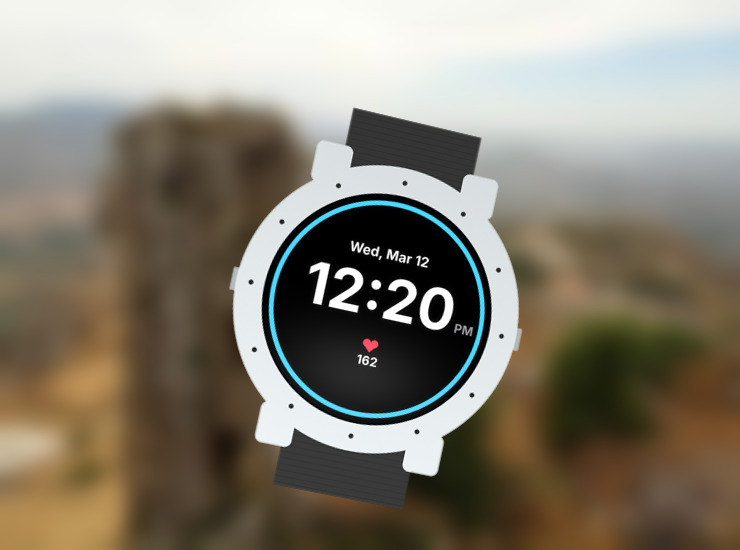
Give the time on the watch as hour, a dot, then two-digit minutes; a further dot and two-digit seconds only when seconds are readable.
12.20
